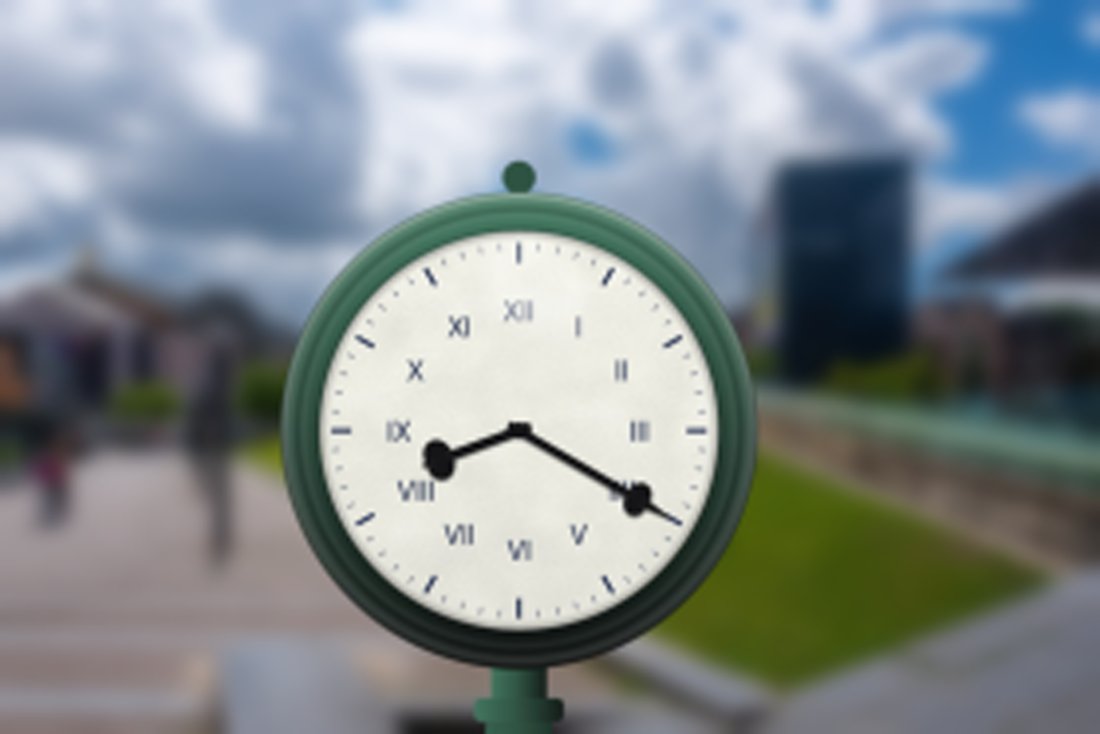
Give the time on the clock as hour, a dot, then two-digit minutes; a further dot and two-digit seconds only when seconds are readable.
8.20
